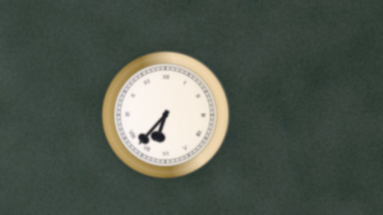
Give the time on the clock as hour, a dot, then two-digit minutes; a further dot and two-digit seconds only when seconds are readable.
6.37
